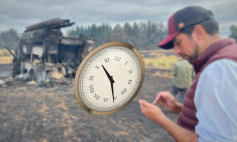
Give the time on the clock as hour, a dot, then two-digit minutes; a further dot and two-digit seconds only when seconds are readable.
10.26
